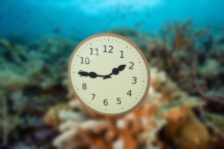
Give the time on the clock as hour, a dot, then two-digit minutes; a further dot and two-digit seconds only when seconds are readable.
1.45
